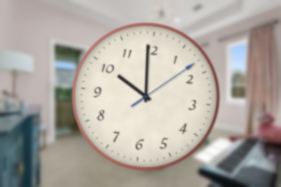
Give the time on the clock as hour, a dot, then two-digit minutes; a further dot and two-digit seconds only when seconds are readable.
9.59.08
